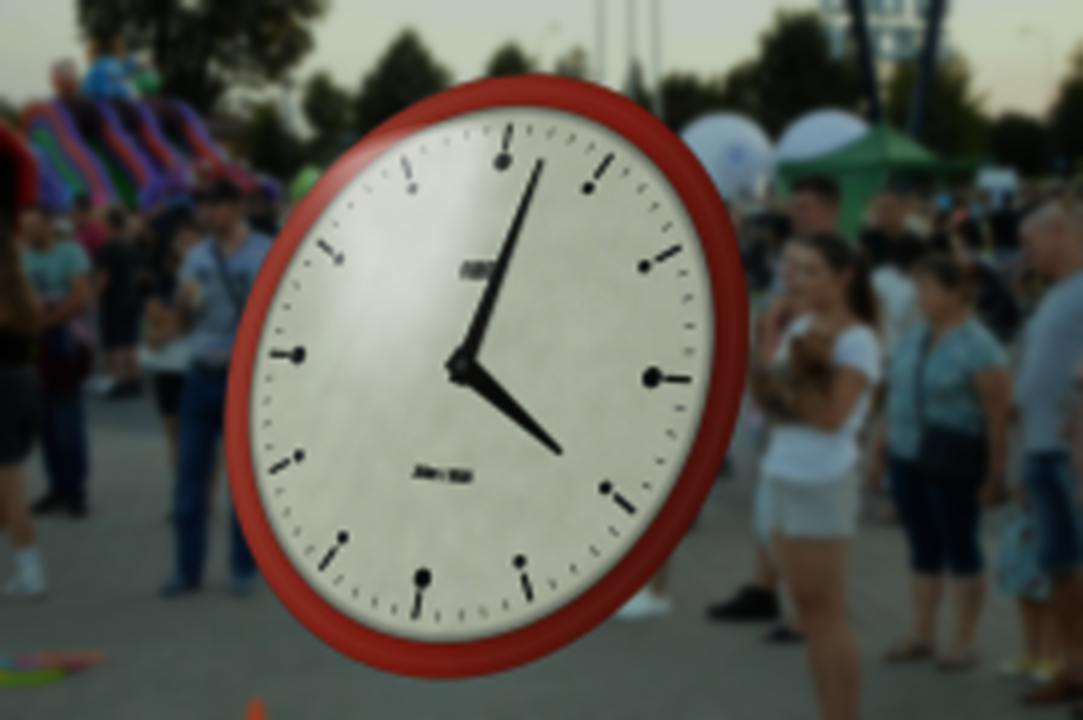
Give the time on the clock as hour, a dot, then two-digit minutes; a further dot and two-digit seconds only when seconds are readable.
4.02
